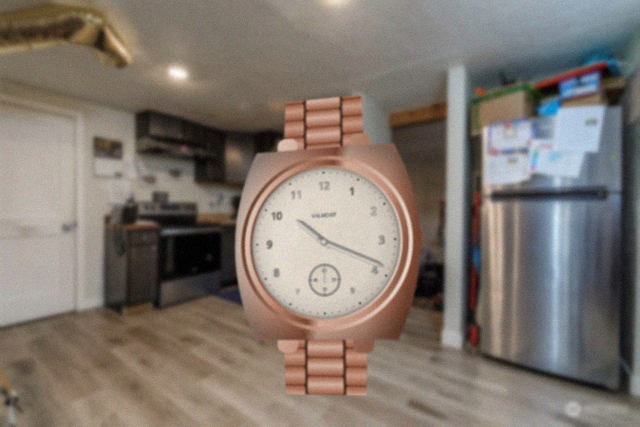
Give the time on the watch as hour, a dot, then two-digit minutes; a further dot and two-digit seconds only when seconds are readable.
10.19
